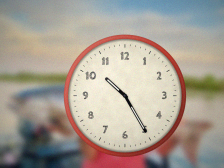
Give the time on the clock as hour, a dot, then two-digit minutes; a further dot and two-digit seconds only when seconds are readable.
10.25
